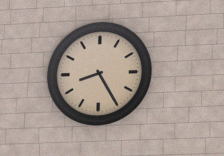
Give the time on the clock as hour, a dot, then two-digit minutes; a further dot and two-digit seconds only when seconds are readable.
8.25
